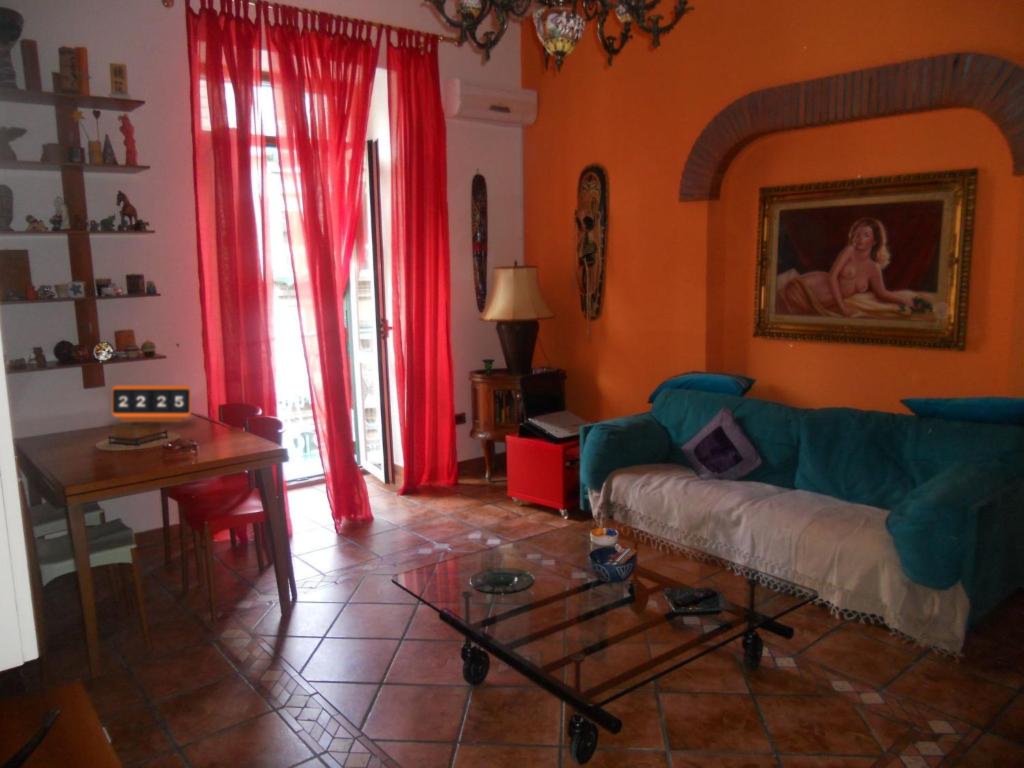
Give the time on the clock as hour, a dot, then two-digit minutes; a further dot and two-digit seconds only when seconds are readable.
22.25
